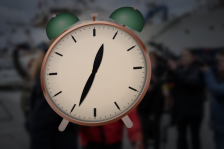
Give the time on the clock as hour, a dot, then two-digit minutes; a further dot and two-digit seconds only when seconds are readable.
12.34
